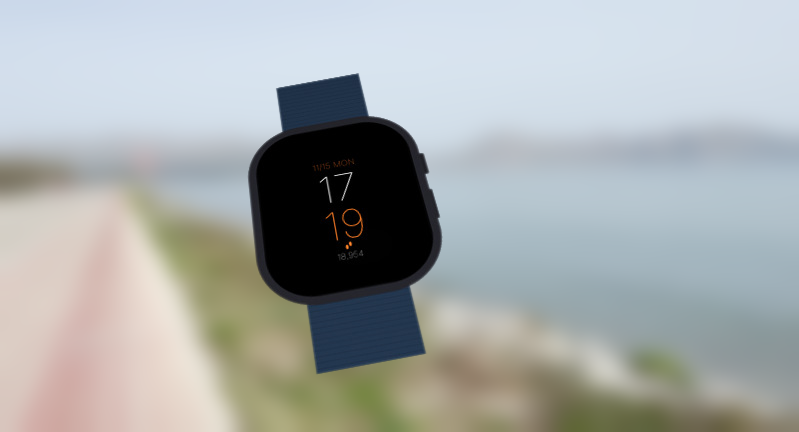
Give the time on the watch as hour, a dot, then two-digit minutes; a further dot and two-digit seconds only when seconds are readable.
17.19
